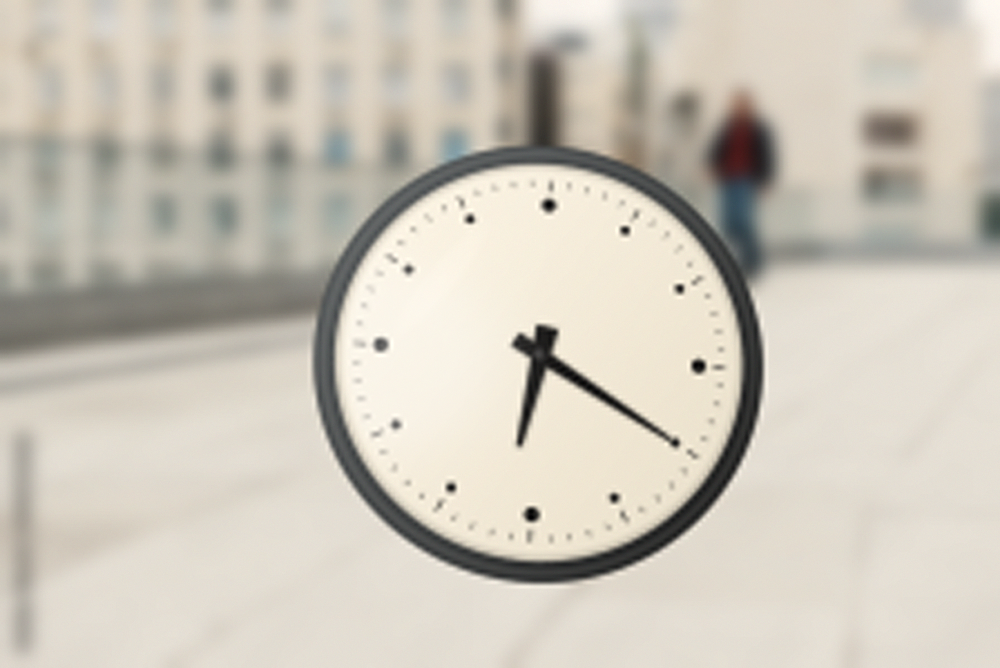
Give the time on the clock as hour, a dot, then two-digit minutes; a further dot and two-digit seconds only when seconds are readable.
6.20
